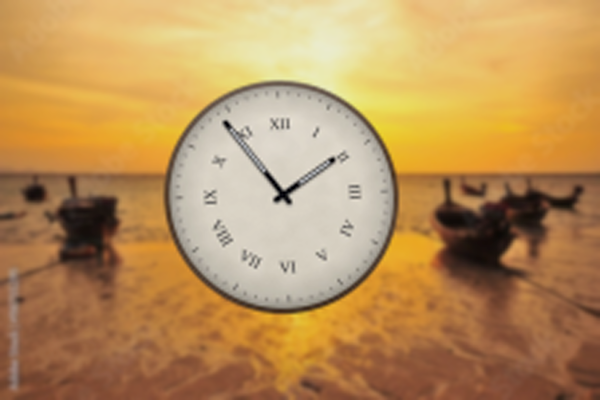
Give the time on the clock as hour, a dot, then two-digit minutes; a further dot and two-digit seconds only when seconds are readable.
1.54
